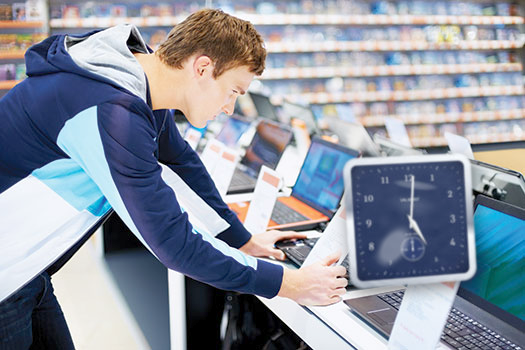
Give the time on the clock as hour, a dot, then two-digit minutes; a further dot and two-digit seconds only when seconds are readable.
5.01
